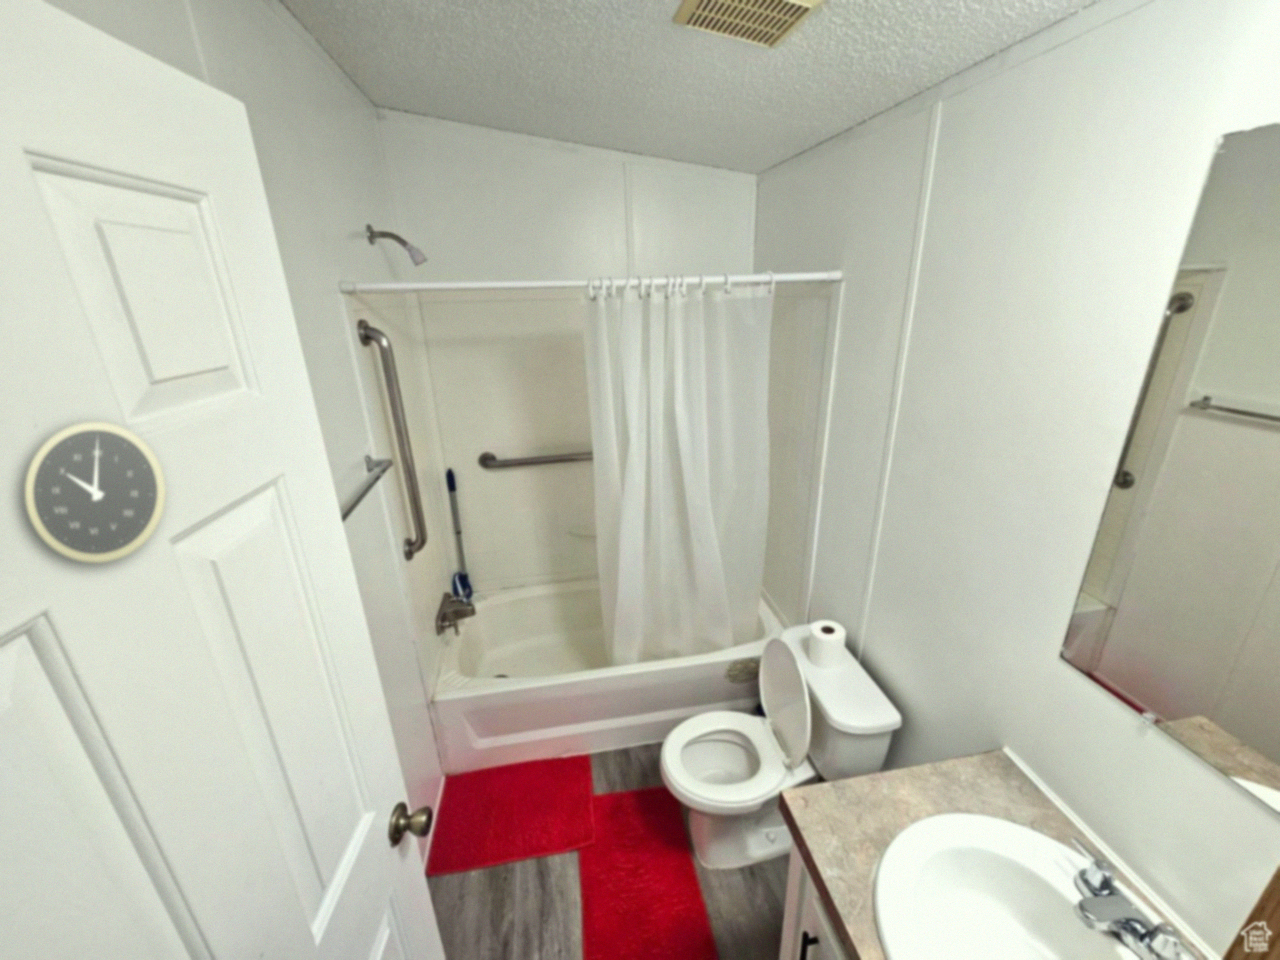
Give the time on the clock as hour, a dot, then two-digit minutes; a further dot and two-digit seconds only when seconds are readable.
10.00
